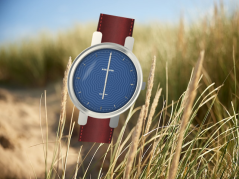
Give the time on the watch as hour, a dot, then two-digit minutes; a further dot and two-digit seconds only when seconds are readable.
6.00
